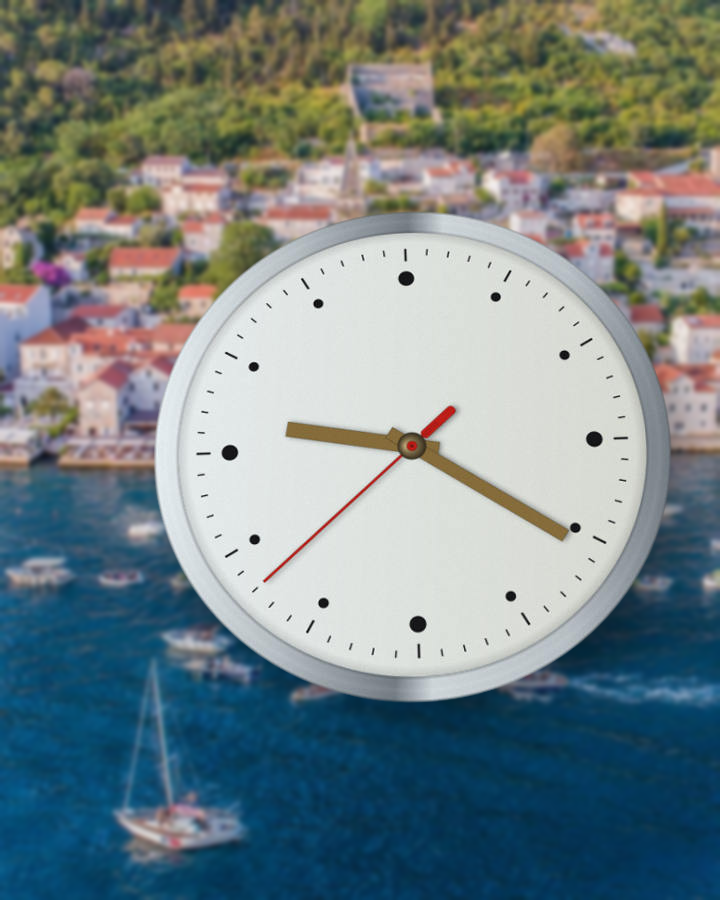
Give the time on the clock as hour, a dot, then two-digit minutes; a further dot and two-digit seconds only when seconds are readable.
9.20.38
